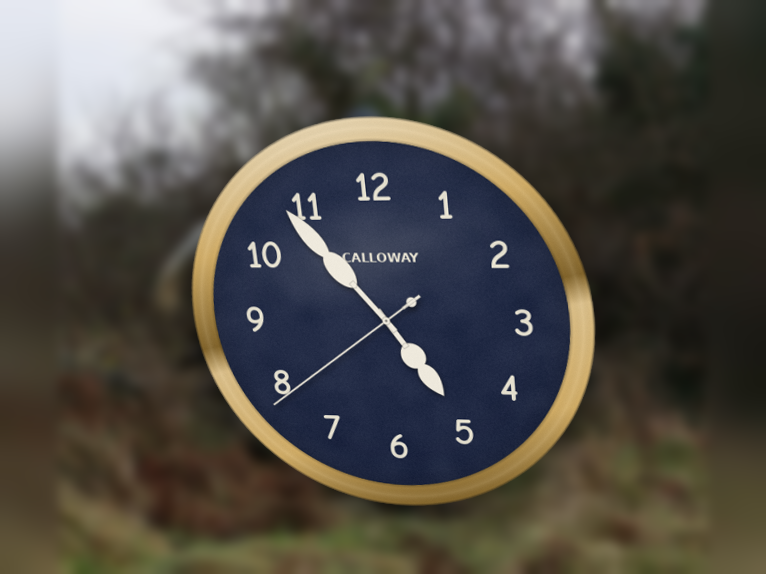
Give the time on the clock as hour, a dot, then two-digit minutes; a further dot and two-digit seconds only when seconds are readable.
4.53.39
